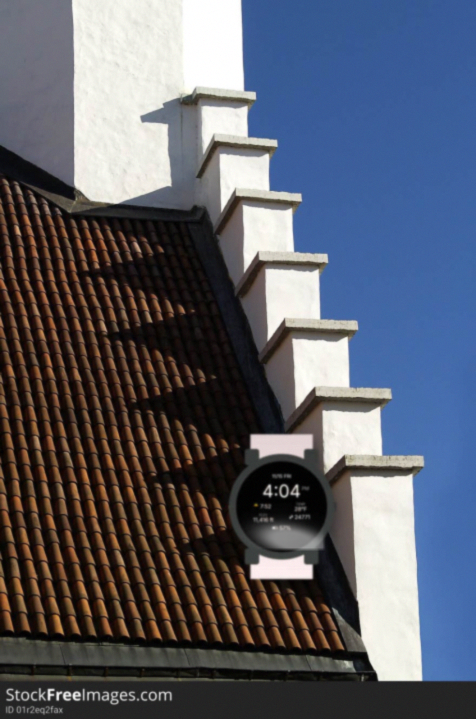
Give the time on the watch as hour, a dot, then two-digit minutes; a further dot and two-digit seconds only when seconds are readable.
4.04
